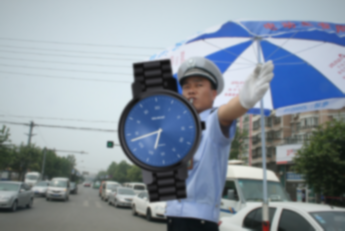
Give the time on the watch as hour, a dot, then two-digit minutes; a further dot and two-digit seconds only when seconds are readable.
6.43
